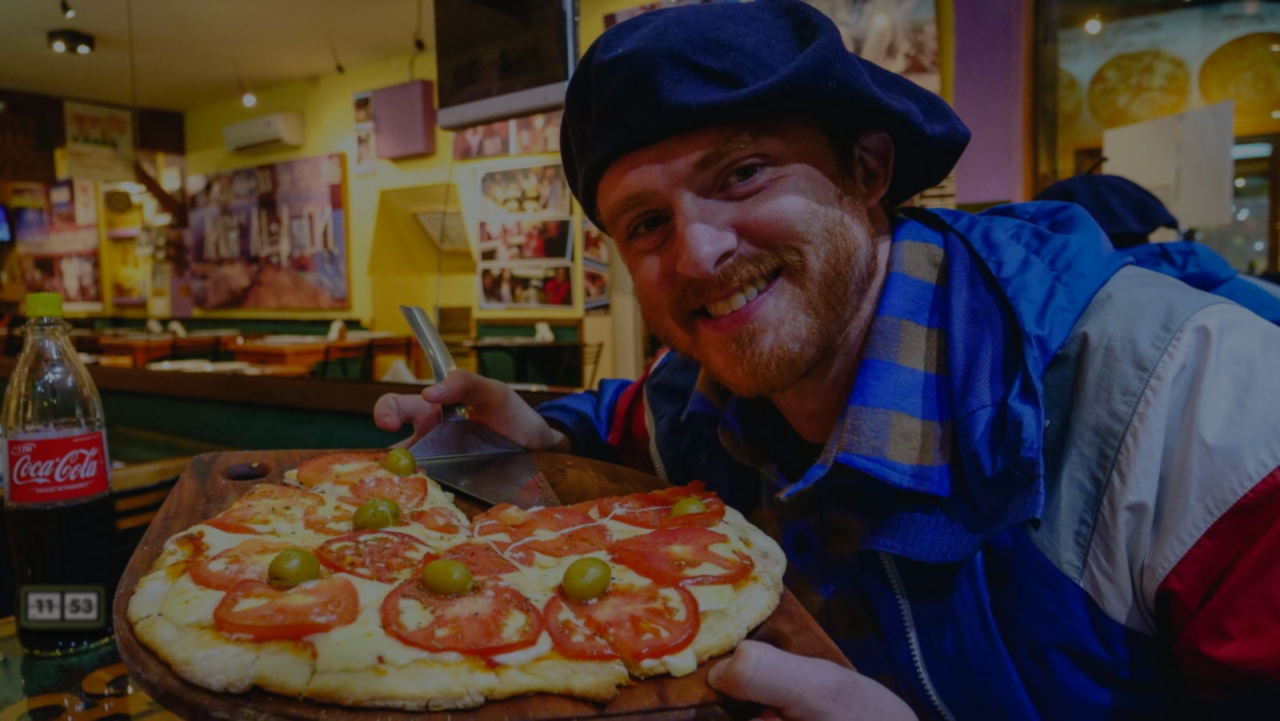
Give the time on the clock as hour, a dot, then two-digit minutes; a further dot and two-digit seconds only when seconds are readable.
11.53
